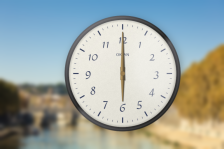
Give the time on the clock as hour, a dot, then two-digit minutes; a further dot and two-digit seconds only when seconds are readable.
6.00
